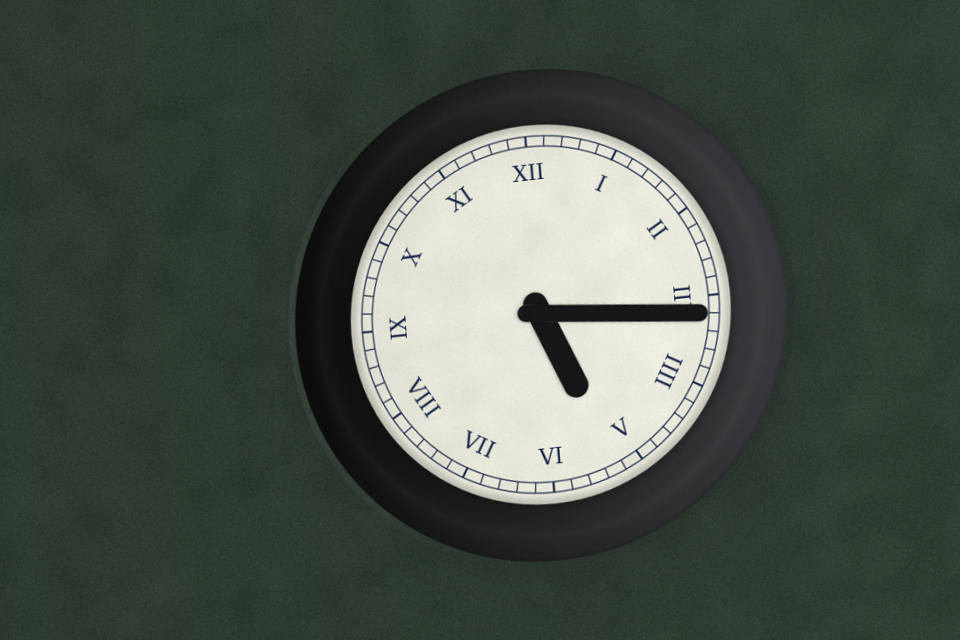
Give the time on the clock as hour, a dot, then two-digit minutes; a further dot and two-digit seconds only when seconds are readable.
5.16
